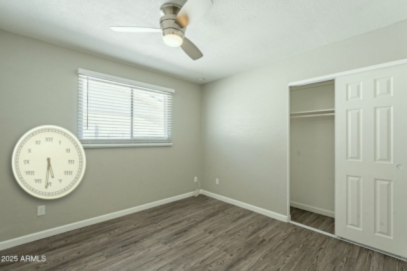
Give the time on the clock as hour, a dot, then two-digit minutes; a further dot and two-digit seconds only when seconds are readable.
5.31
